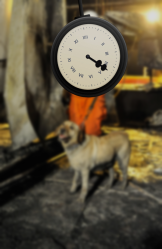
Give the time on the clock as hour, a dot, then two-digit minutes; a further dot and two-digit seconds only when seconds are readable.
4.22
